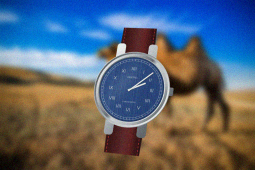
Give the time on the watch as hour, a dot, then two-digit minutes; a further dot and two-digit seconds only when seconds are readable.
2.08
